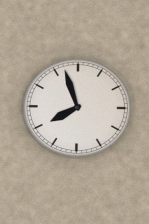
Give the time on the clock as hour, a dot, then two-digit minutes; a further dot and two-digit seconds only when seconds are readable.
7.57
